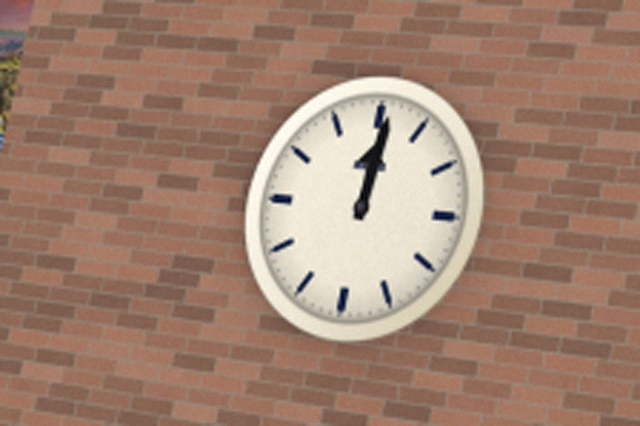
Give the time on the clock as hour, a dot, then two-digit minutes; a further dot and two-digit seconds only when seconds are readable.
12.01
